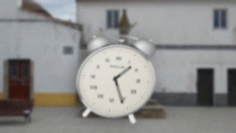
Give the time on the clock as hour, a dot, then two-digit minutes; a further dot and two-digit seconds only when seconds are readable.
1.26
